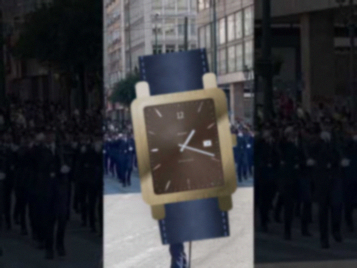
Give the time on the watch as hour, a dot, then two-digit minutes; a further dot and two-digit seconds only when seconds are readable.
1.19
